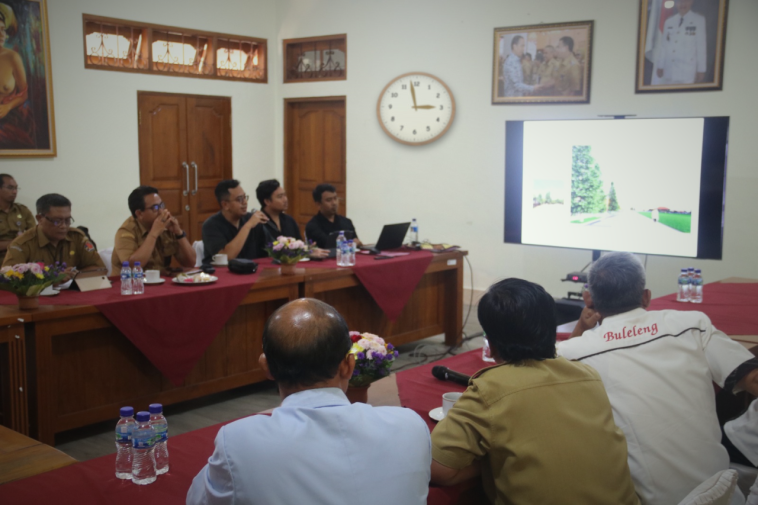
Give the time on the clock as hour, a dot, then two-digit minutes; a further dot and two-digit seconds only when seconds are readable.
2.58
